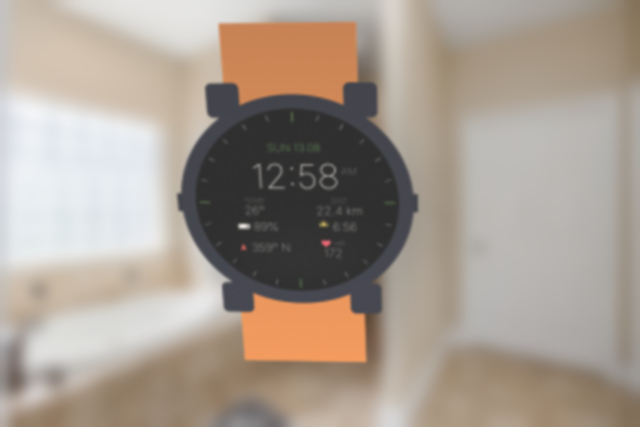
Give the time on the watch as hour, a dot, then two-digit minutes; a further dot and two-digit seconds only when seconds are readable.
12.58
